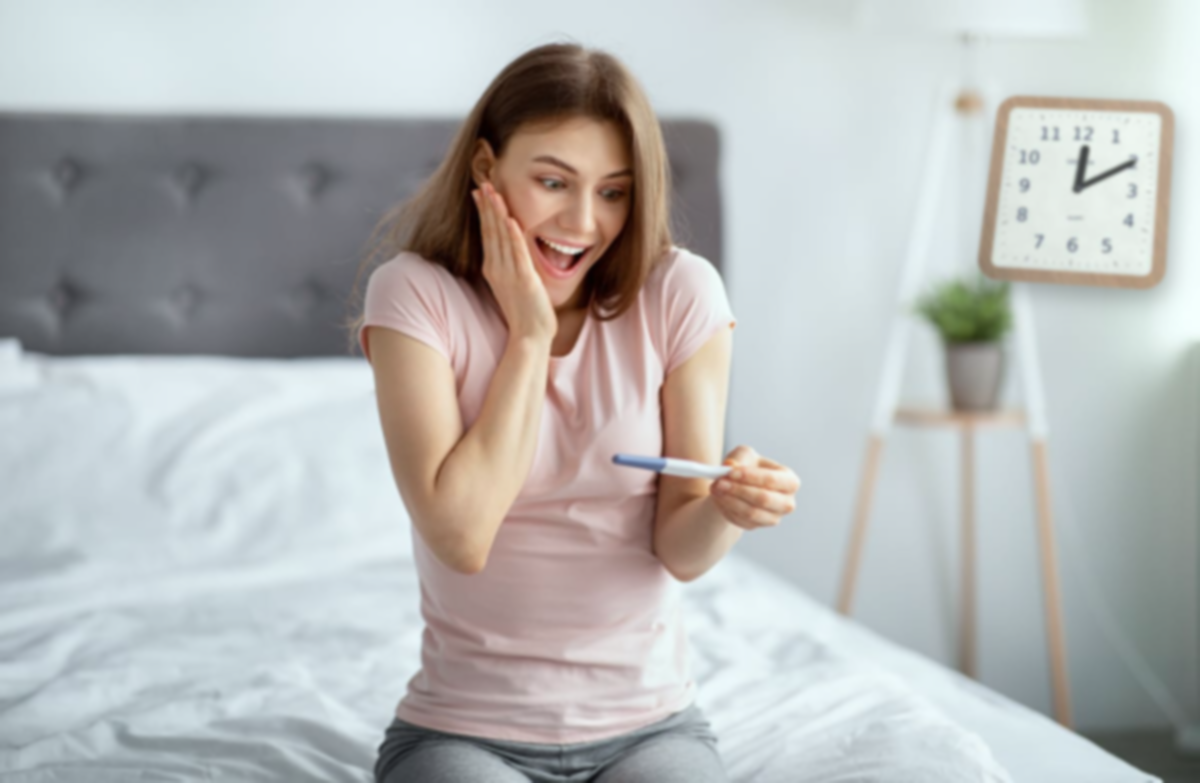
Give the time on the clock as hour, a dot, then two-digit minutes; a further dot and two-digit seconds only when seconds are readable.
12.10
